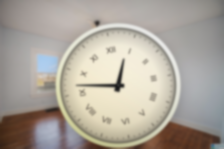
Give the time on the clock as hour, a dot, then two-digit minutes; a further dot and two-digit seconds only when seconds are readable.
12.47
